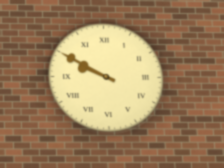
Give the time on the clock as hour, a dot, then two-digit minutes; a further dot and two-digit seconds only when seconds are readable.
9.50
